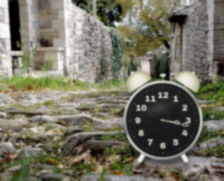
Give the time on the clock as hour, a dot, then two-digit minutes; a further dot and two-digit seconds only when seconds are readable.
3.17
